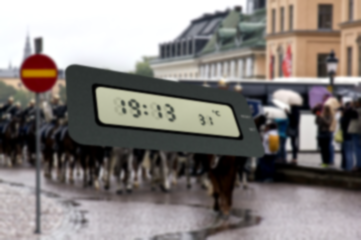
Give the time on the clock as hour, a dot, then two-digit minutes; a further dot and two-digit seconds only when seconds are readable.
19.13
